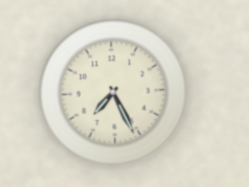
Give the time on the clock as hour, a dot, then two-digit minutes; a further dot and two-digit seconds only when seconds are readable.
7.26
